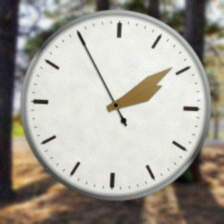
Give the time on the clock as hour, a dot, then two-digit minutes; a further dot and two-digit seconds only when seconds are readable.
2.08.55
